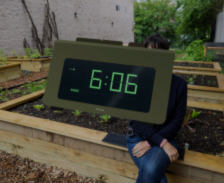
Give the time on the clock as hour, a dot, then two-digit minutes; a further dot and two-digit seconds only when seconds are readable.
6.06
